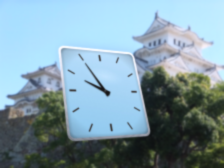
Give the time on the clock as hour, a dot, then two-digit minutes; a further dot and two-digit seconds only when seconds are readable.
9.55
